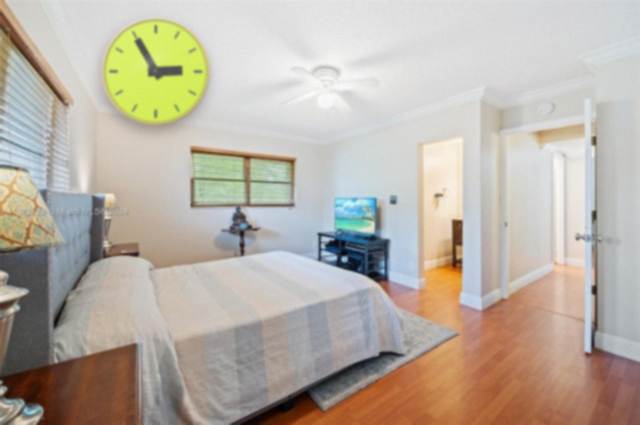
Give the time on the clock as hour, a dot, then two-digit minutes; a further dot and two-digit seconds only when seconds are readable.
2.55
